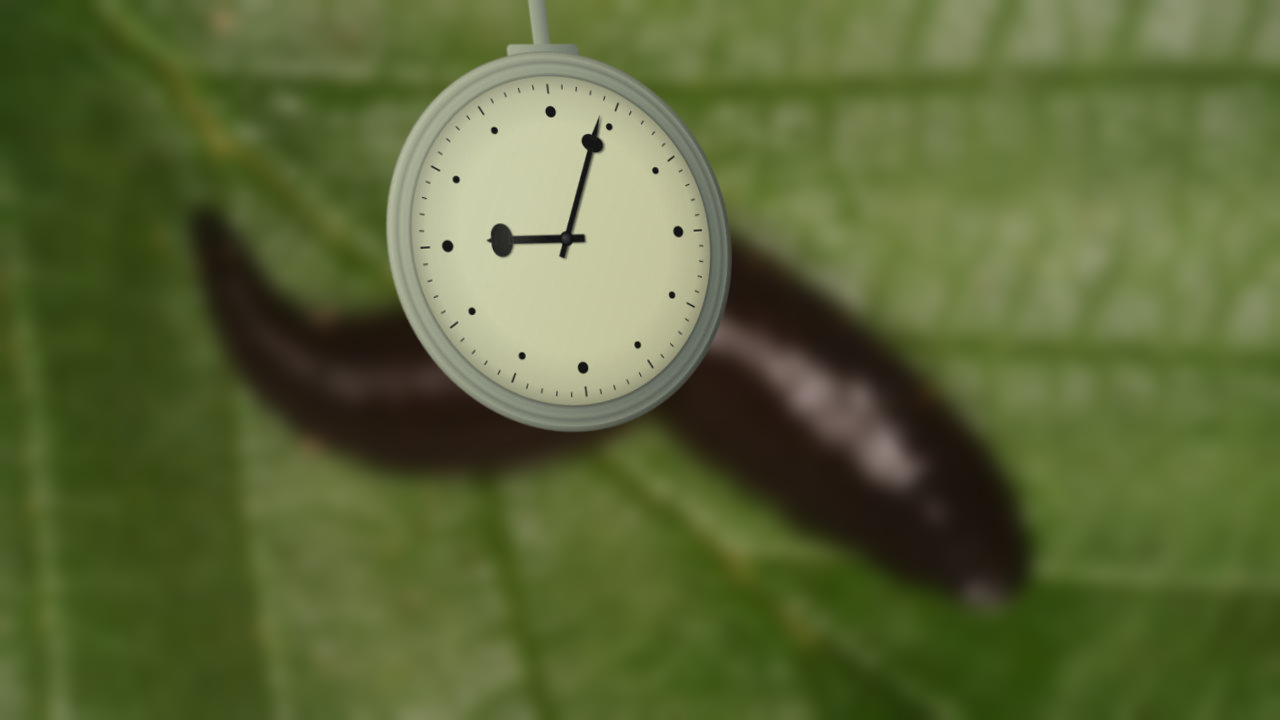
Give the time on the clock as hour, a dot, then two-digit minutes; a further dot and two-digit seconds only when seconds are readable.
9.04
